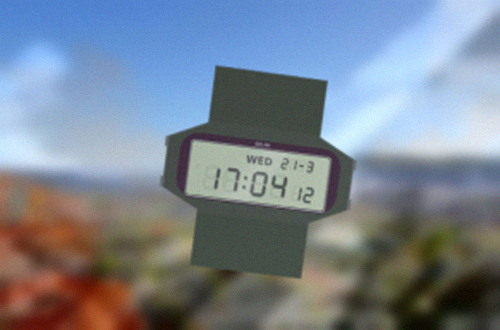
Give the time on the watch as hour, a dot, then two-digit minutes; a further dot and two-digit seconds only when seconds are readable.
17.04.12
